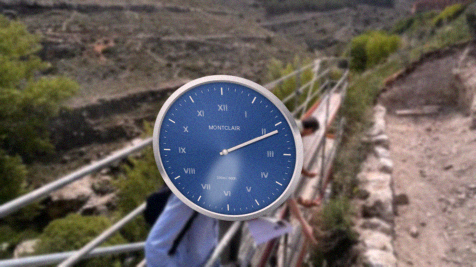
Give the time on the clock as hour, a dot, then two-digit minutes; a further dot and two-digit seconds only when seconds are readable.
2.11
